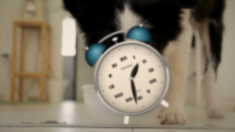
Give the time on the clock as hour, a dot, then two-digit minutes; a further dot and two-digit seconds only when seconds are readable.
1.32
